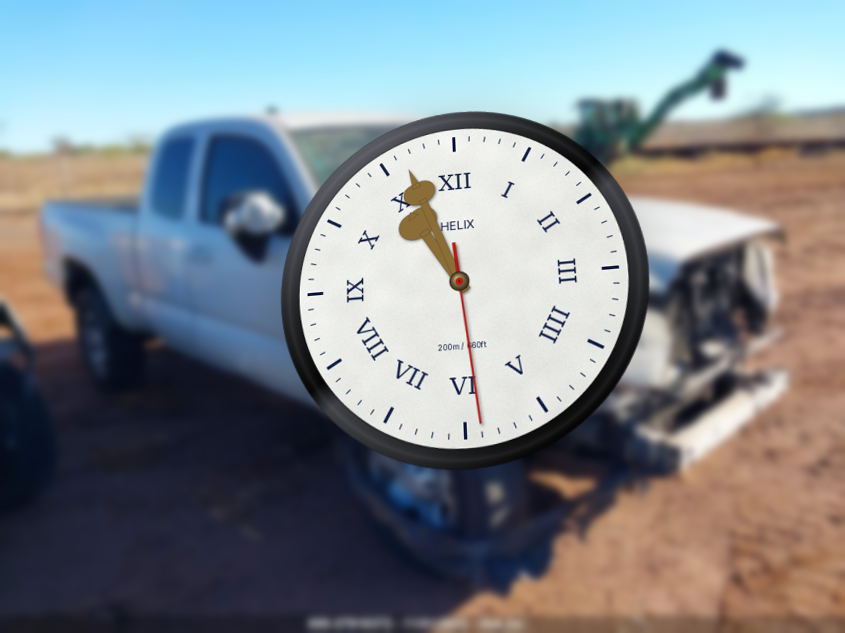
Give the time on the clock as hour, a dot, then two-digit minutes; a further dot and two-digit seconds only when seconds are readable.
10.56.29
